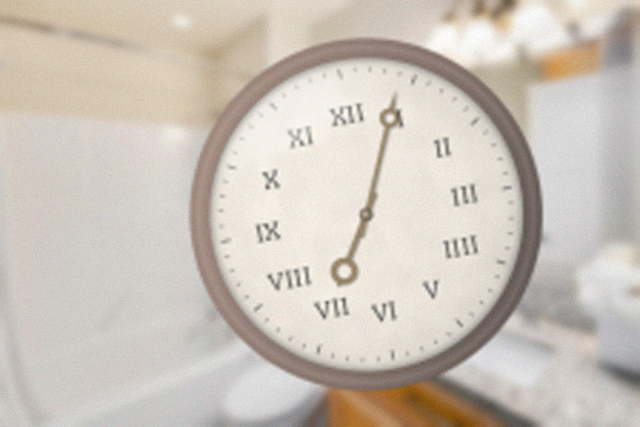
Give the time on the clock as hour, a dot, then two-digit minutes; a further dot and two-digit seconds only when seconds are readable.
7.04
